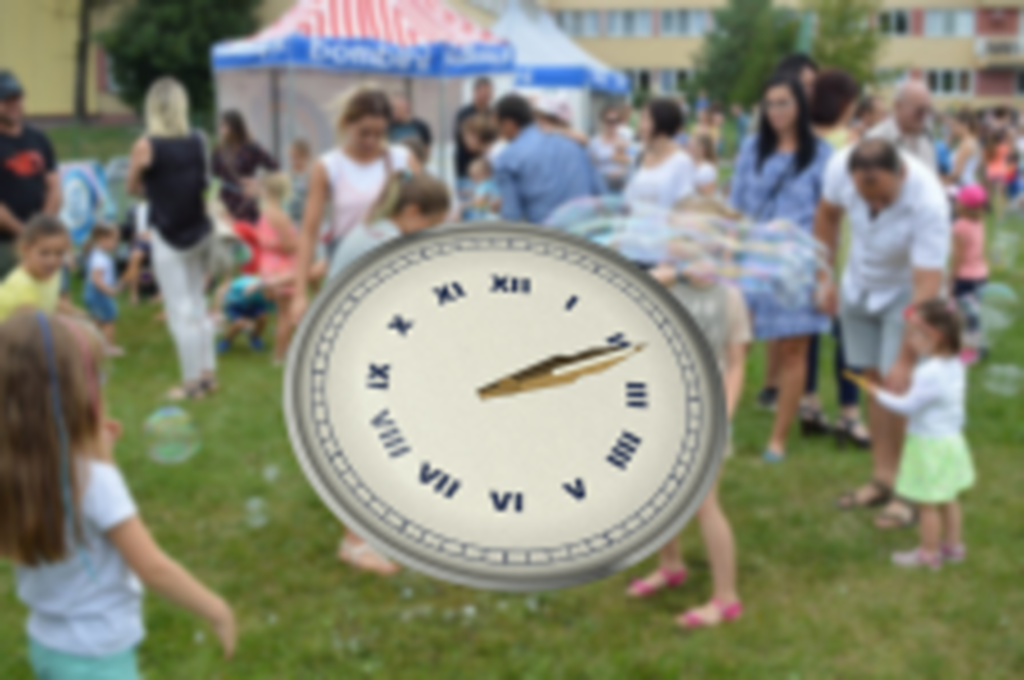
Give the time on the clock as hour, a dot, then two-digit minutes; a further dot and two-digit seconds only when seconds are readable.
2.11
